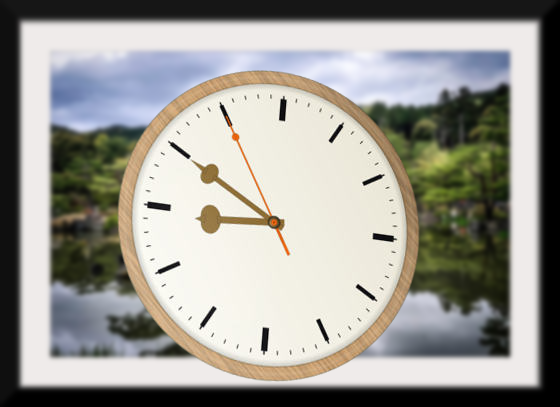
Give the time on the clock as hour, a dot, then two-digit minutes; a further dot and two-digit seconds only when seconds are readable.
8.49.55
